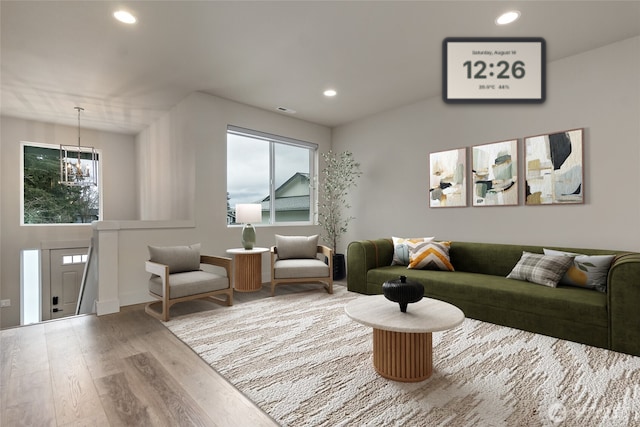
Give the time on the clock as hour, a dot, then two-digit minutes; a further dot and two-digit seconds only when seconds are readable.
12.26
